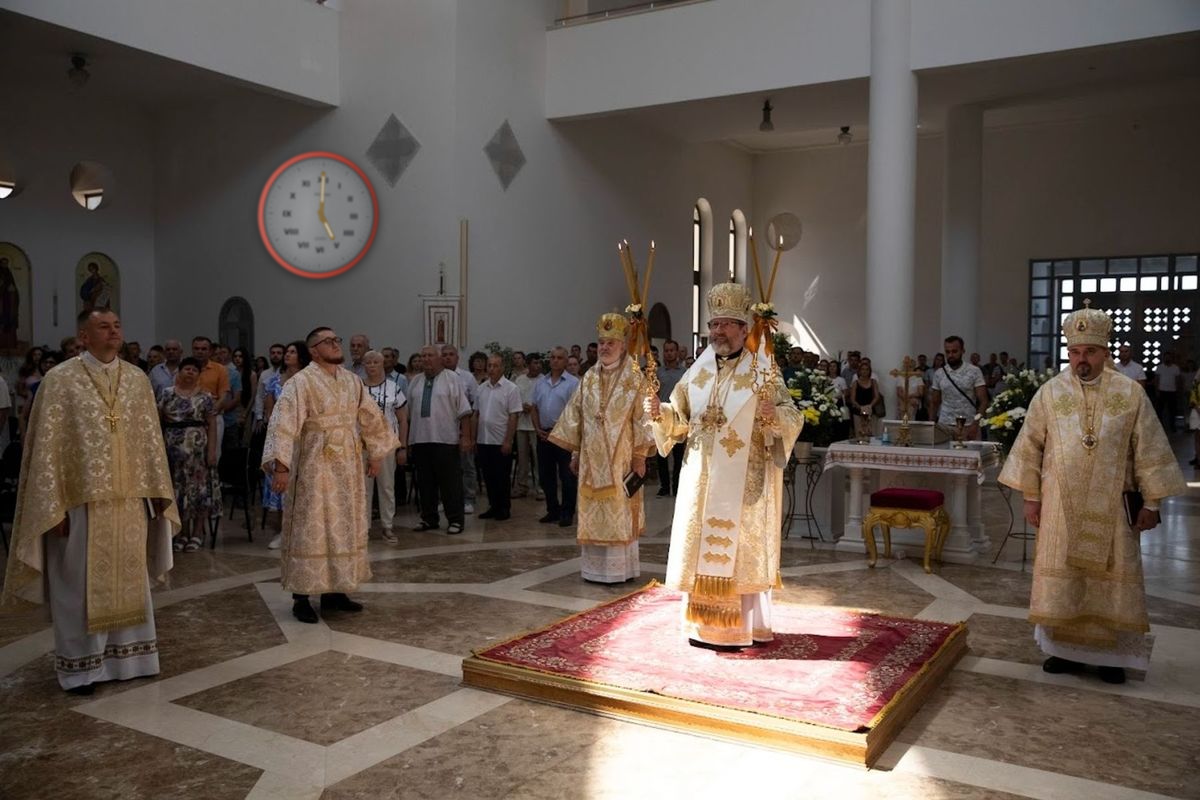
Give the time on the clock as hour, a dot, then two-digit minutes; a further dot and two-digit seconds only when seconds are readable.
5.00
